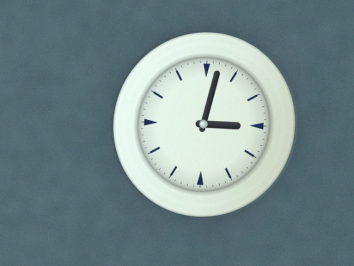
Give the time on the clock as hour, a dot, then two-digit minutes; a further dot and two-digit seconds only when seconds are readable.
3.02
